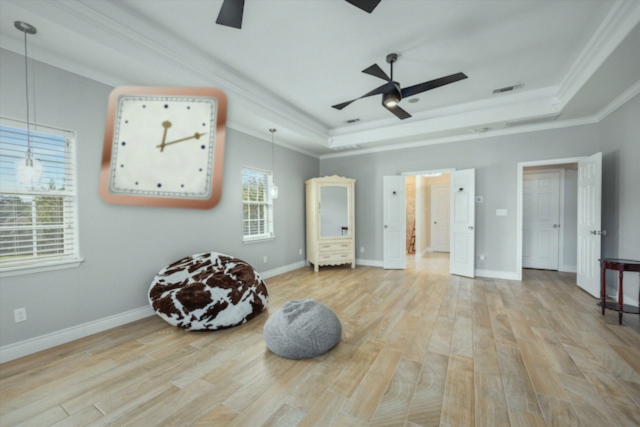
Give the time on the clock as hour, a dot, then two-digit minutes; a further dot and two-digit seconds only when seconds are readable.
12.12
